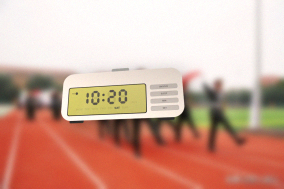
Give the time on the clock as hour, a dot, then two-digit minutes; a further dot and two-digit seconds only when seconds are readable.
10.20
